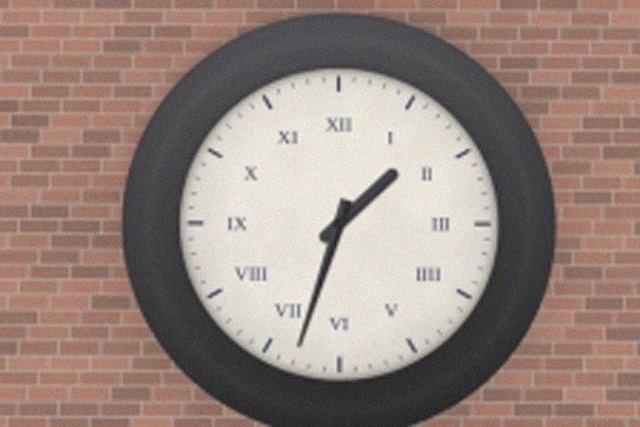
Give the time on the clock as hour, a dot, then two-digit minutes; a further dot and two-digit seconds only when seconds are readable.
1.33
